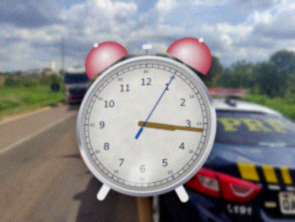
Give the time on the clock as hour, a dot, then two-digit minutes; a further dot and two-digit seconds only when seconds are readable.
3.16.05
